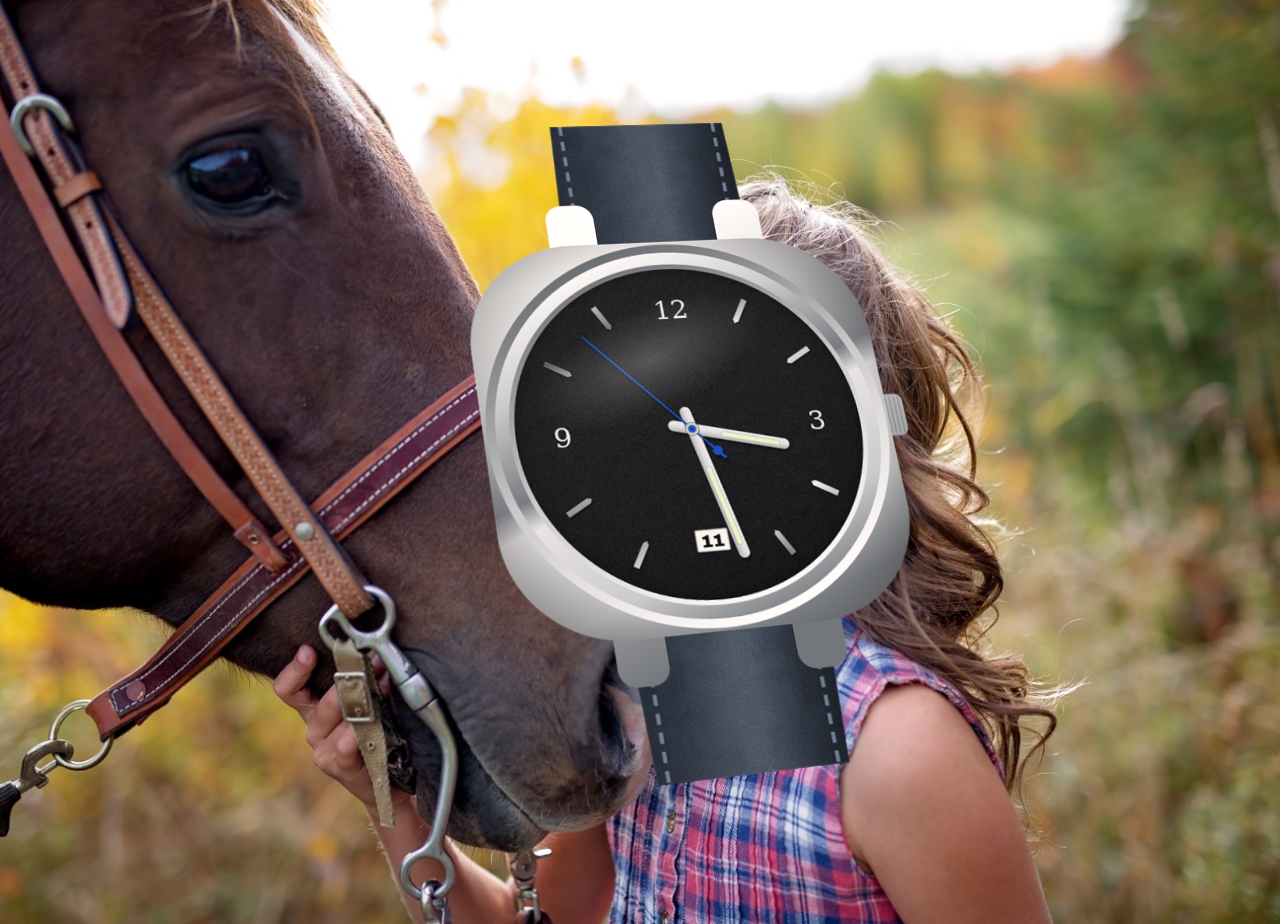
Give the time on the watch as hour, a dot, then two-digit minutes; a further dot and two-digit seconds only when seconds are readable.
3.27.53
